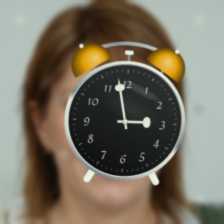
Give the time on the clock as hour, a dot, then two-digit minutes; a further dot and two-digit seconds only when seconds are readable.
2.58
